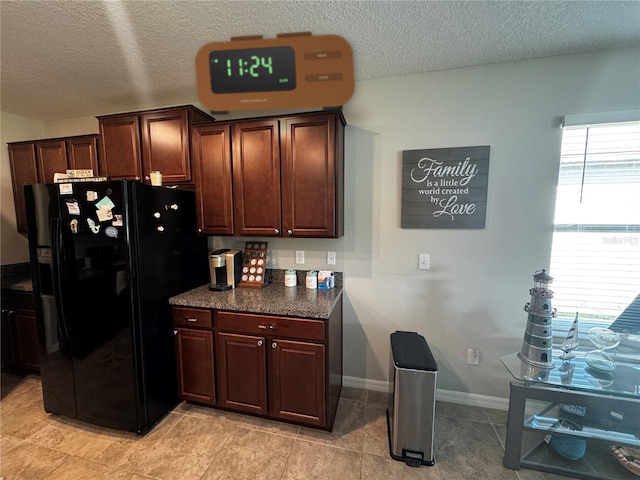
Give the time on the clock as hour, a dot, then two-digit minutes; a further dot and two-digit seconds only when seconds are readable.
11.24
